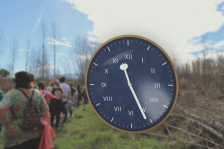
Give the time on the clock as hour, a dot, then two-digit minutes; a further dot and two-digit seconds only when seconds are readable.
11.26
